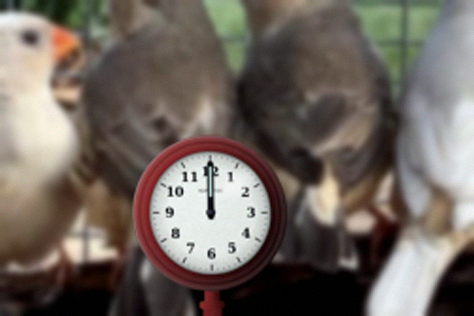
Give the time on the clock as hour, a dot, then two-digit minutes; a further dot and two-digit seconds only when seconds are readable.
12.00
